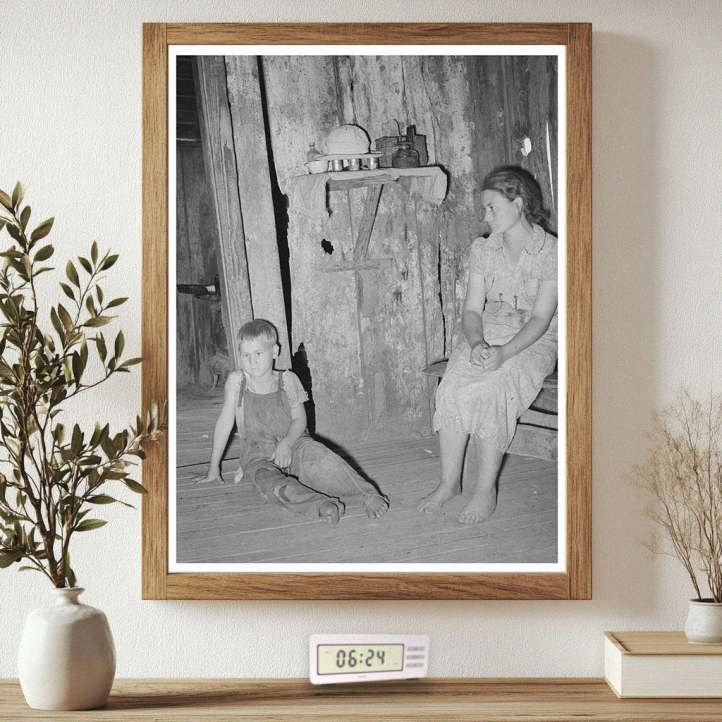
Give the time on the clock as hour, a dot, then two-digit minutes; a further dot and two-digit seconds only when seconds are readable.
6.24
